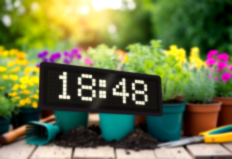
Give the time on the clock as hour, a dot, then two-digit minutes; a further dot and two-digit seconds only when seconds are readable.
18.48
